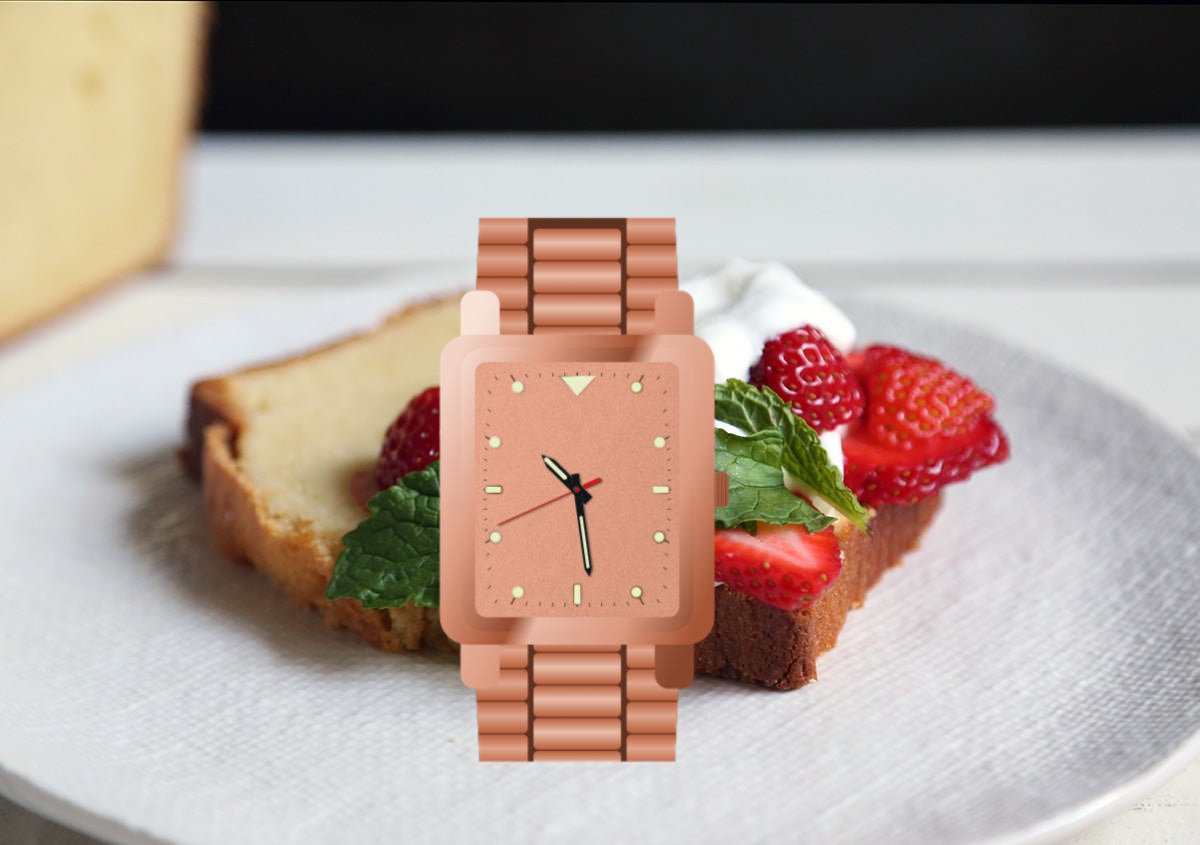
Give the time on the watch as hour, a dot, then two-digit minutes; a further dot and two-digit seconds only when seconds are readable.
10.28.41
